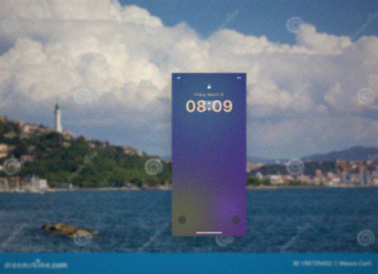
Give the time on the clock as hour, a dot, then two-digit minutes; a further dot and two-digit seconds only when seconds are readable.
8.09
